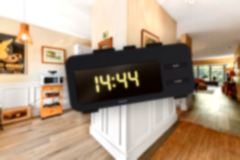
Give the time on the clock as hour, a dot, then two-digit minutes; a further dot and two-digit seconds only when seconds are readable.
14.44
